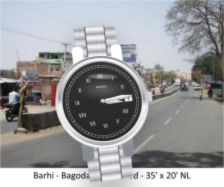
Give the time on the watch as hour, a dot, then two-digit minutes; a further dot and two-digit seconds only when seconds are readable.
3.14
